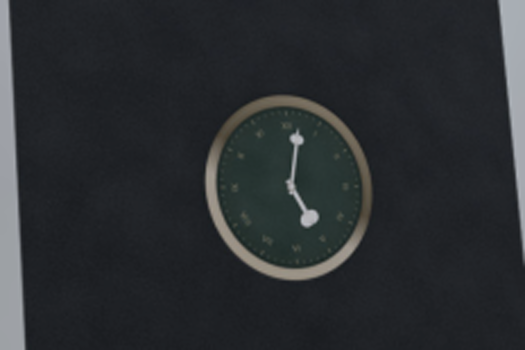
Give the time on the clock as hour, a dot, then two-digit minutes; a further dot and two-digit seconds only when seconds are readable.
5.02
